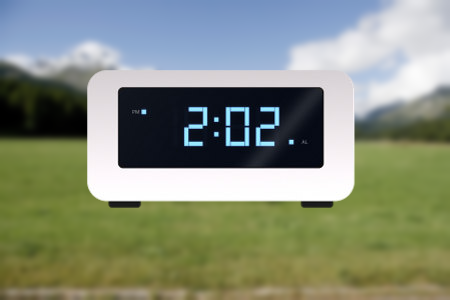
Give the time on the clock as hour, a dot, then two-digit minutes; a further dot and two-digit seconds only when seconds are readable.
2.02
